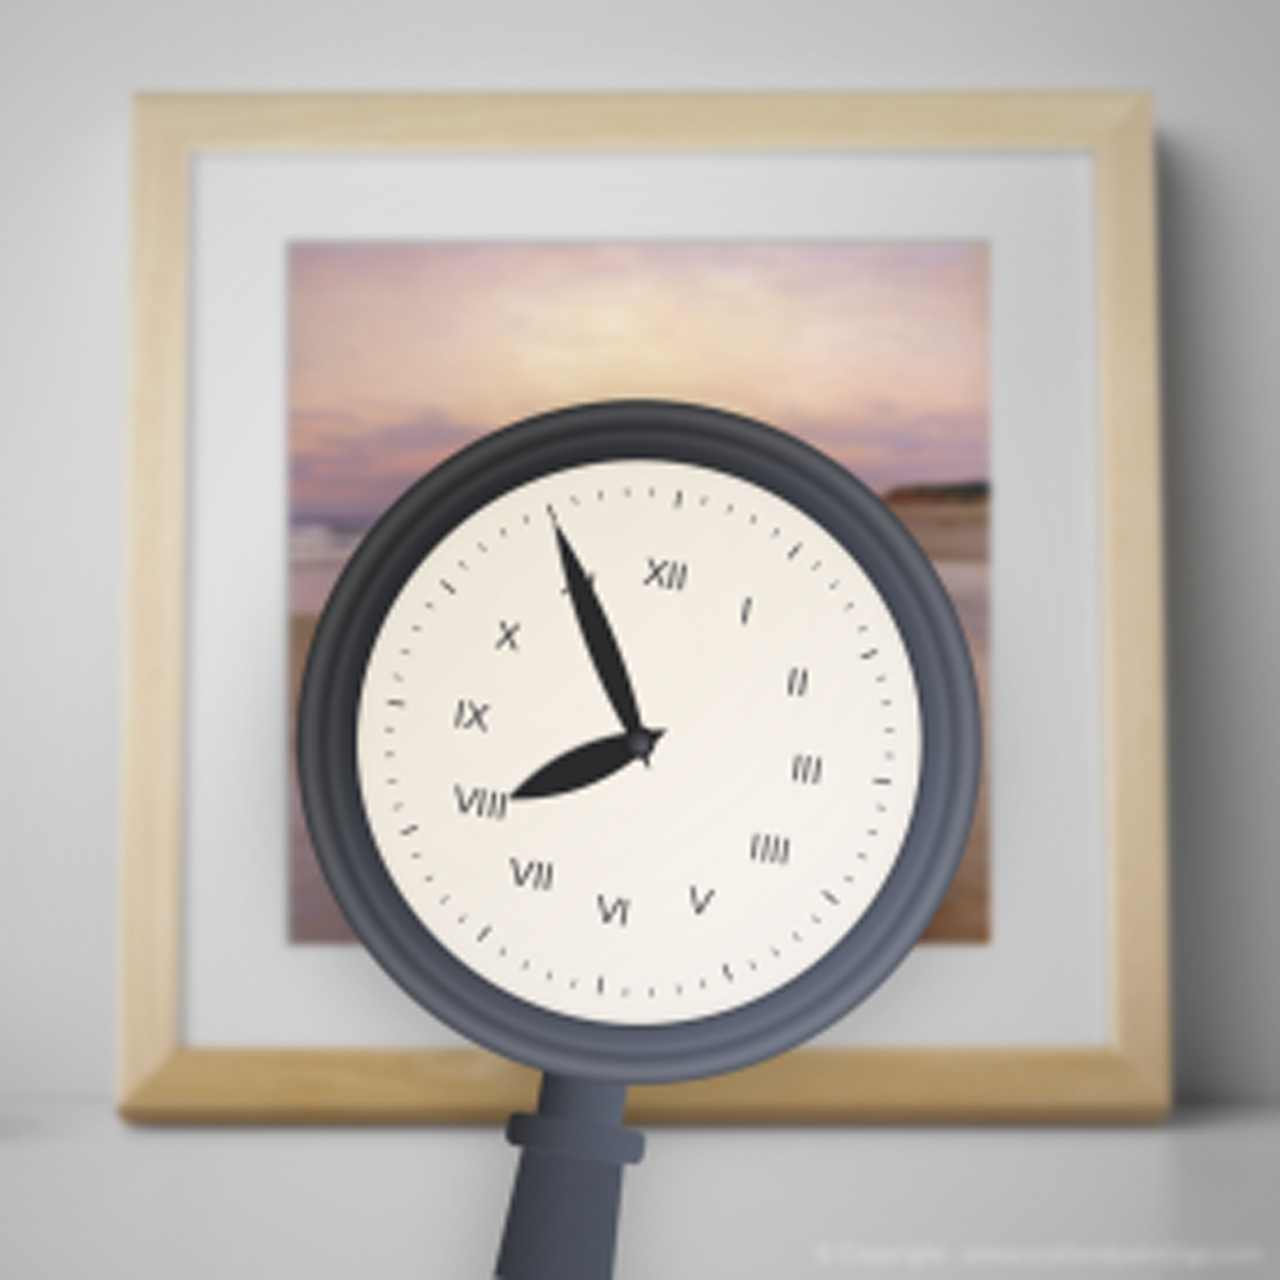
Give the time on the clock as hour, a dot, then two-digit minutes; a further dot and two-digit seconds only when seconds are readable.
7.55
